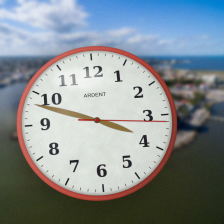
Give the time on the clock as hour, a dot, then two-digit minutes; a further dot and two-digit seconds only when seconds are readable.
3.48.16
